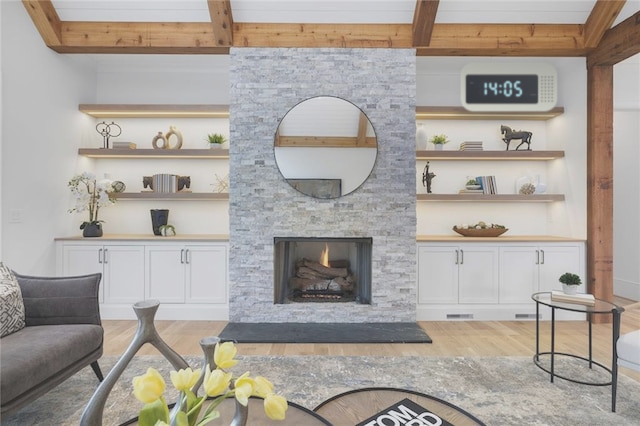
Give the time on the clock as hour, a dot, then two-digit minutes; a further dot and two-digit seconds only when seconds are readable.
14.05
